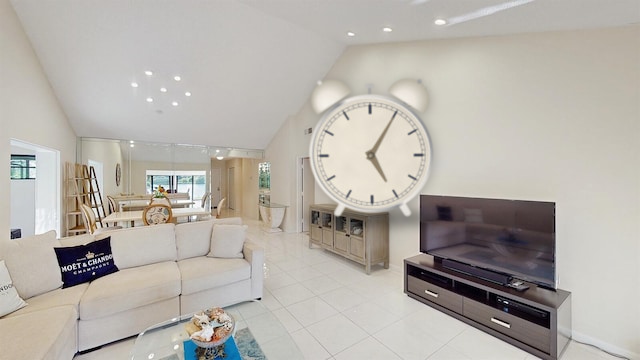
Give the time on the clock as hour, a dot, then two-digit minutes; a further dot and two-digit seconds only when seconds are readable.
5.05
